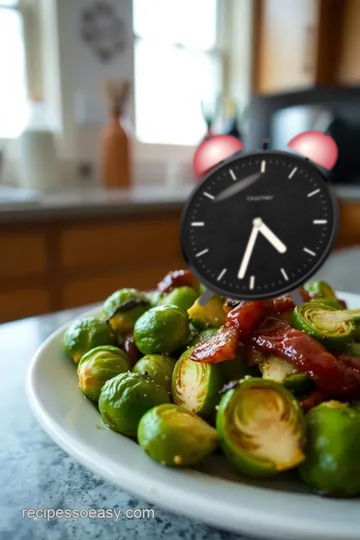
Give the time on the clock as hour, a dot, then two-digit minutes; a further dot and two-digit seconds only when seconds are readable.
4.32
